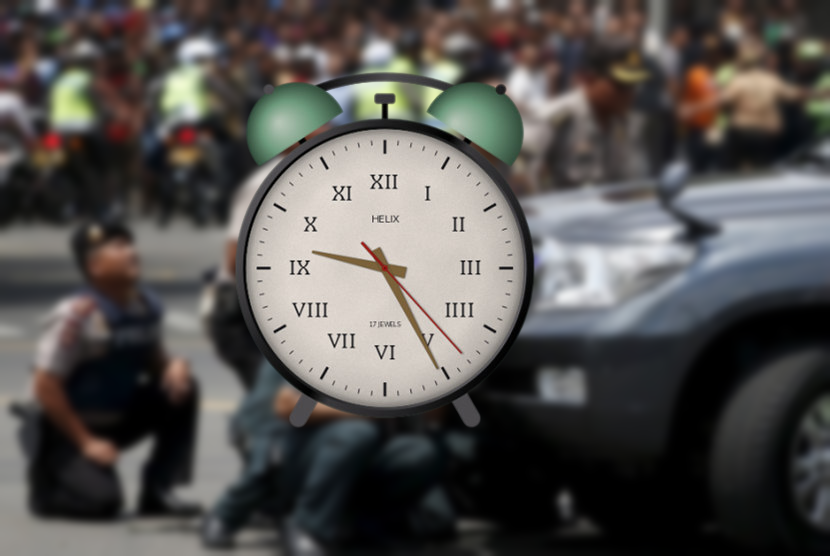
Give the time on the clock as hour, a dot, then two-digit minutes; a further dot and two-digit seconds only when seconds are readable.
9.25.23
